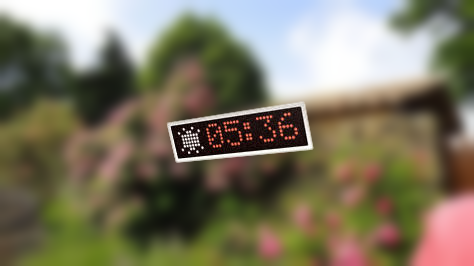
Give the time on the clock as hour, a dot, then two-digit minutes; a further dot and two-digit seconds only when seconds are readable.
5.36
